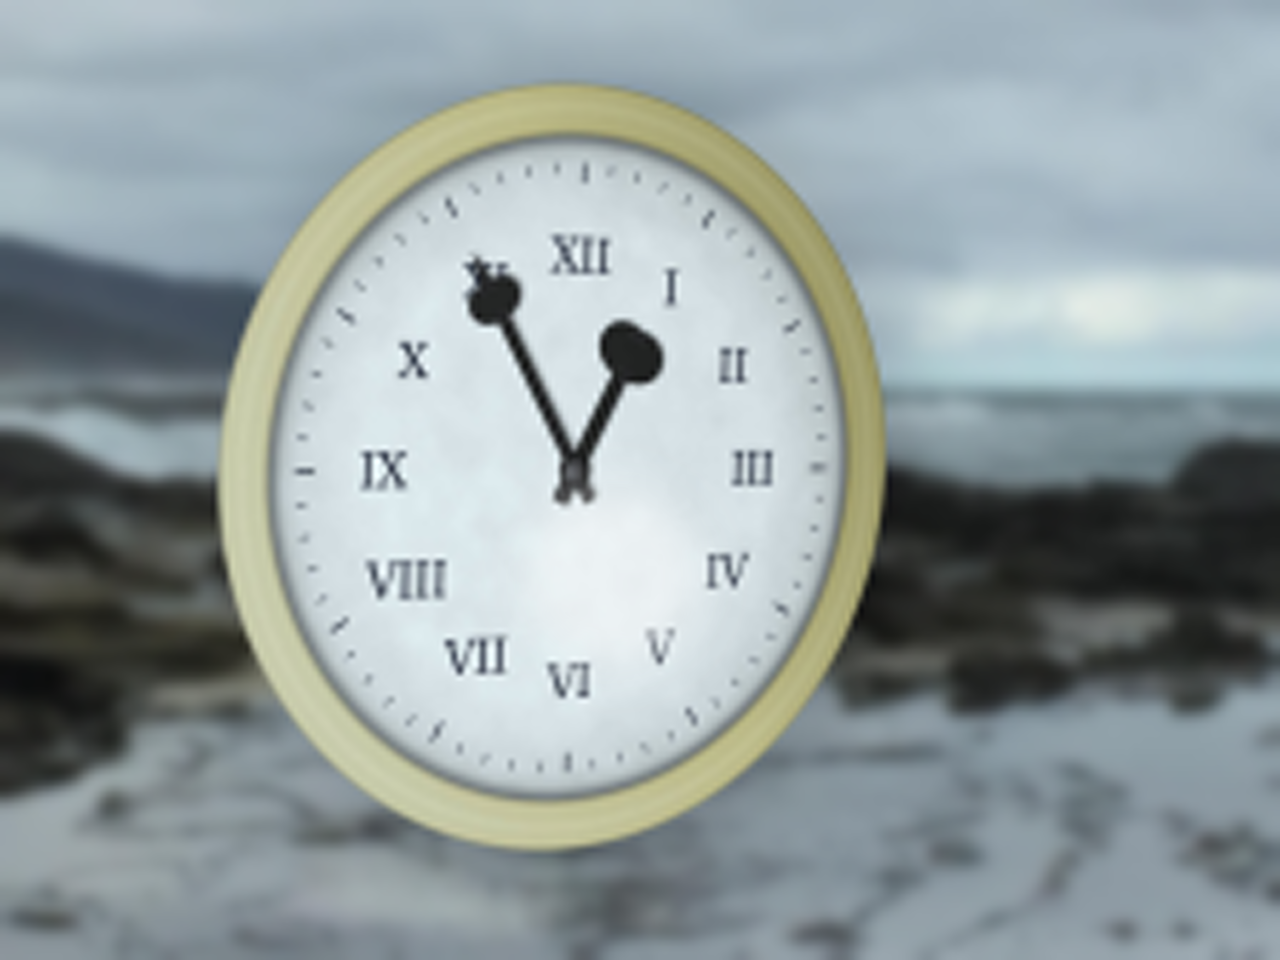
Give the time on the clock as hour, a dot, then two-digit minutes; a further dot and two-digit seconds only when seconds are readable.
12.55
